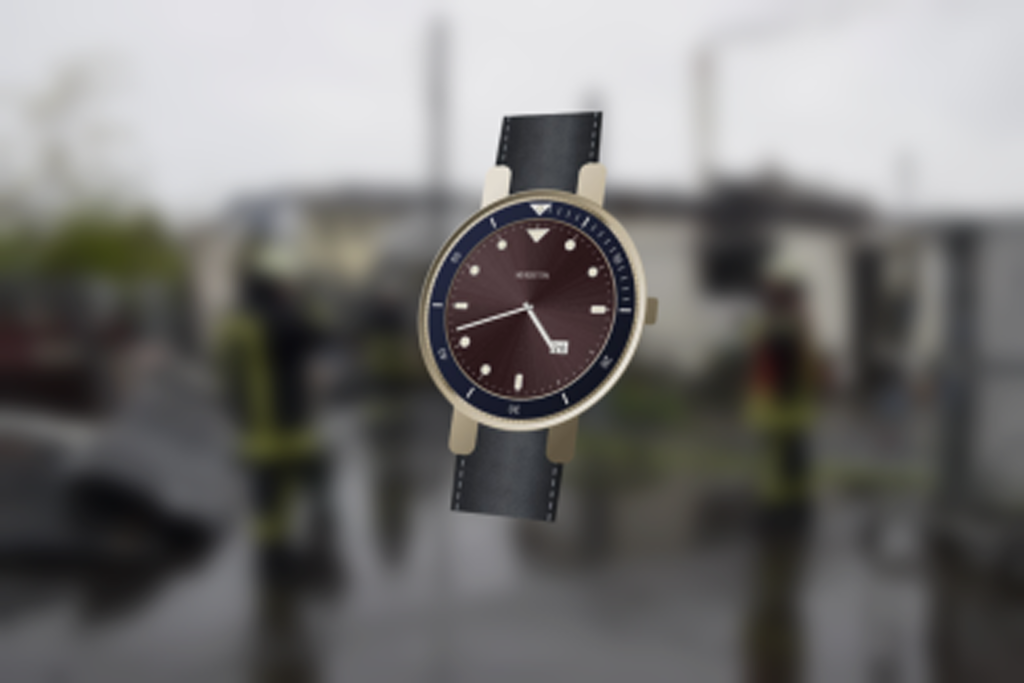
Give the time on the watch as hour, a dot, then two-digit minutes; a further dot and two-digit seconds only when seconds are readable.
4.42
